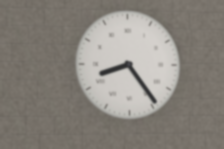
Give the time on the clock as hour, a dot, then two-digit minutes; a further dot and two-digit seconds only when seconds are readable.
8.24
